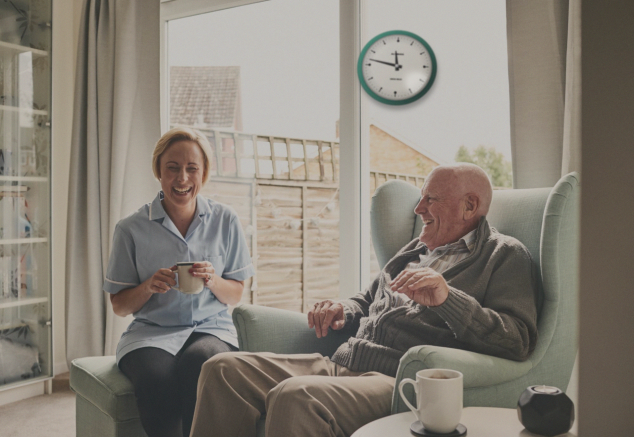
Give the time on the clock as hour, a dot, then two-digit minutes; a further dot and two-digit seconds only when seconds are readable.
11.47
